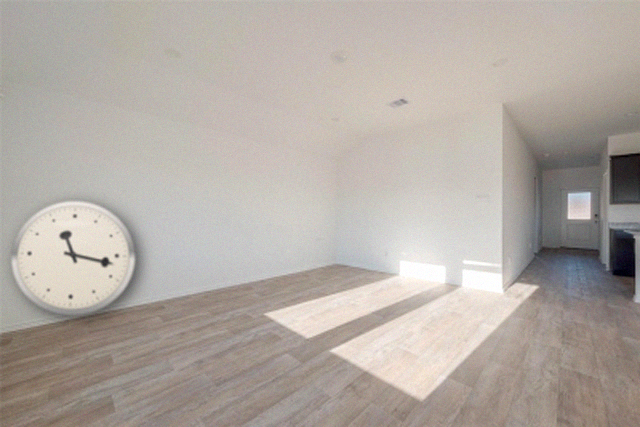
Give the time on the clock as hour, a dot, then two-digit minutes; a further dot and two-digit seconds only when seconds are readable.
11.17
